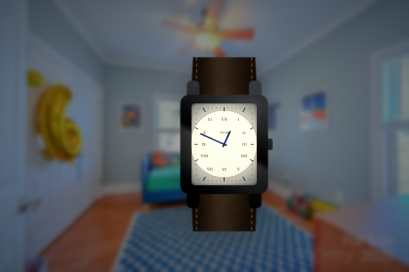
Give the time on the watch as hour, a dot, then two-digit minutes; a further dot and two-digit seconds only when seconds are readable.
12.49
